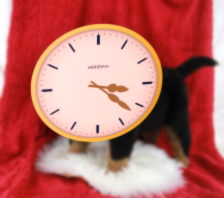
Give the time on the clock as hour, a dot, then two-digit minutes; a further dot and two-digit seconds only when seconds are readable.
3.22
